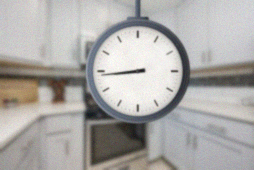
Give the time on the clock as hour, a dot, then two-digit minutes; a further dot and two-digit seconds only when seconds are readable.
8.44
